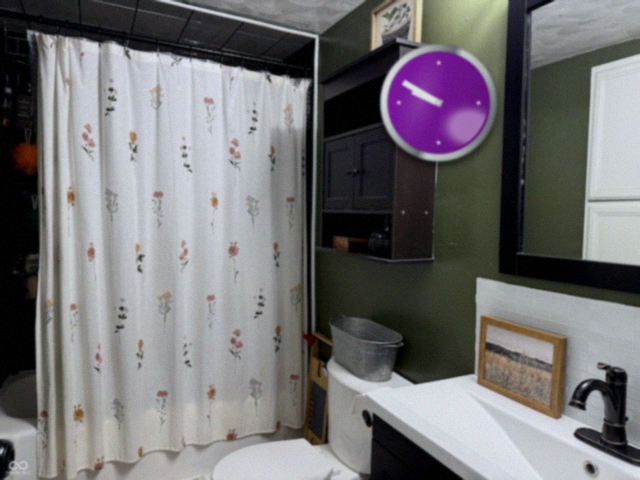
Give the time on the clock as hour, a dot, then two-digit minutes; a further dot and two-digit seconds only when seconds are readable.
9.50
